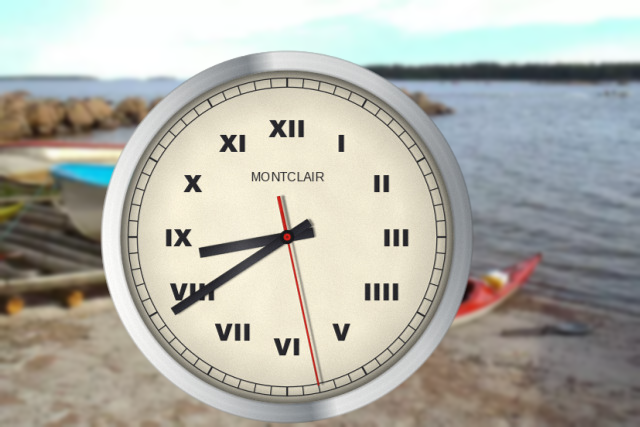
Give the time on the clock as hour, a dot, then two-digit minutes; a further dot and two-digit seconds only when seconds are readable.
8.39.28
